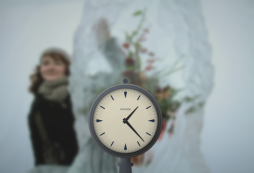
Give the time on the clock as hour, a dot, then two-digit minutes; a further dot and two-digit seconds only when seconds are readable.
1.23
